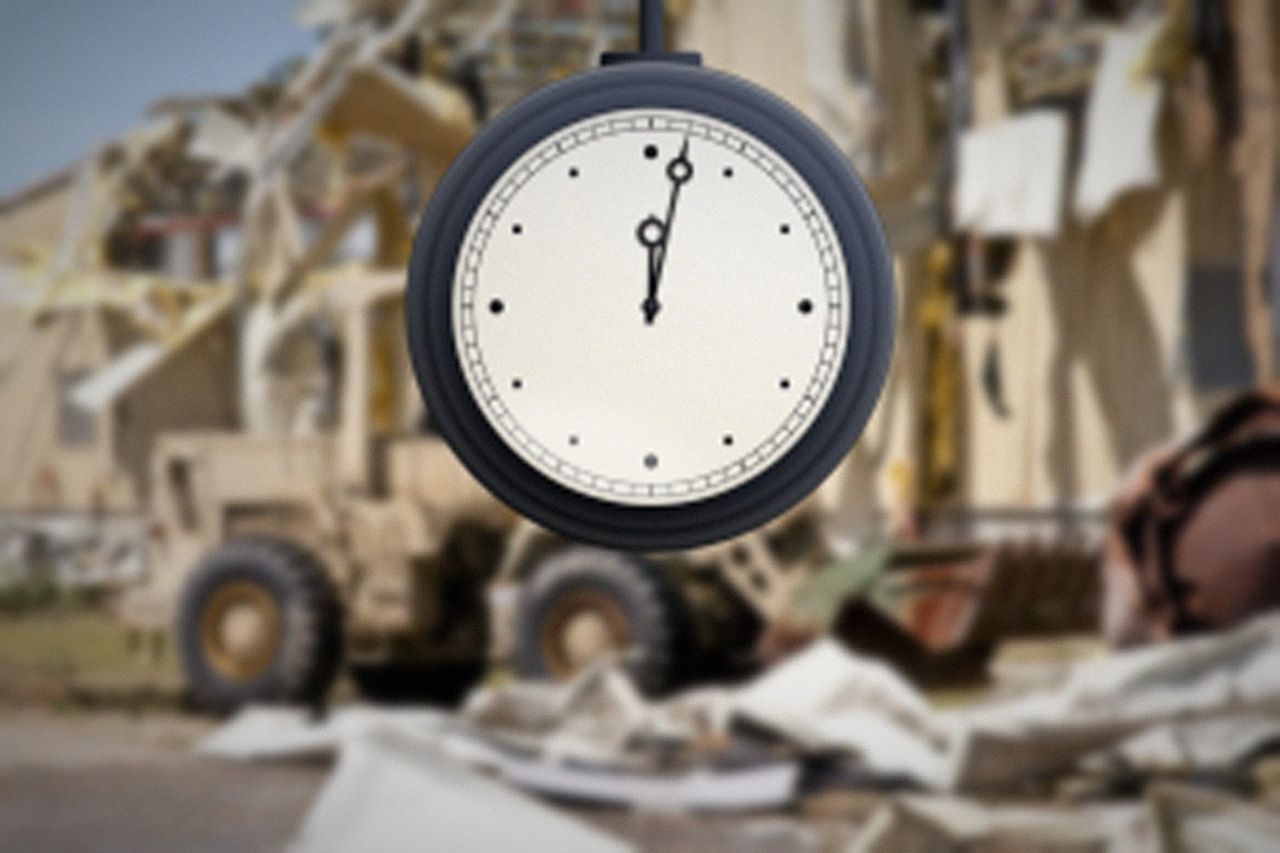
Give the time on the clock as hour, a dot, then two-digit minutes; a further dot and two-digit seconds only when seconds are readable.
12.02
